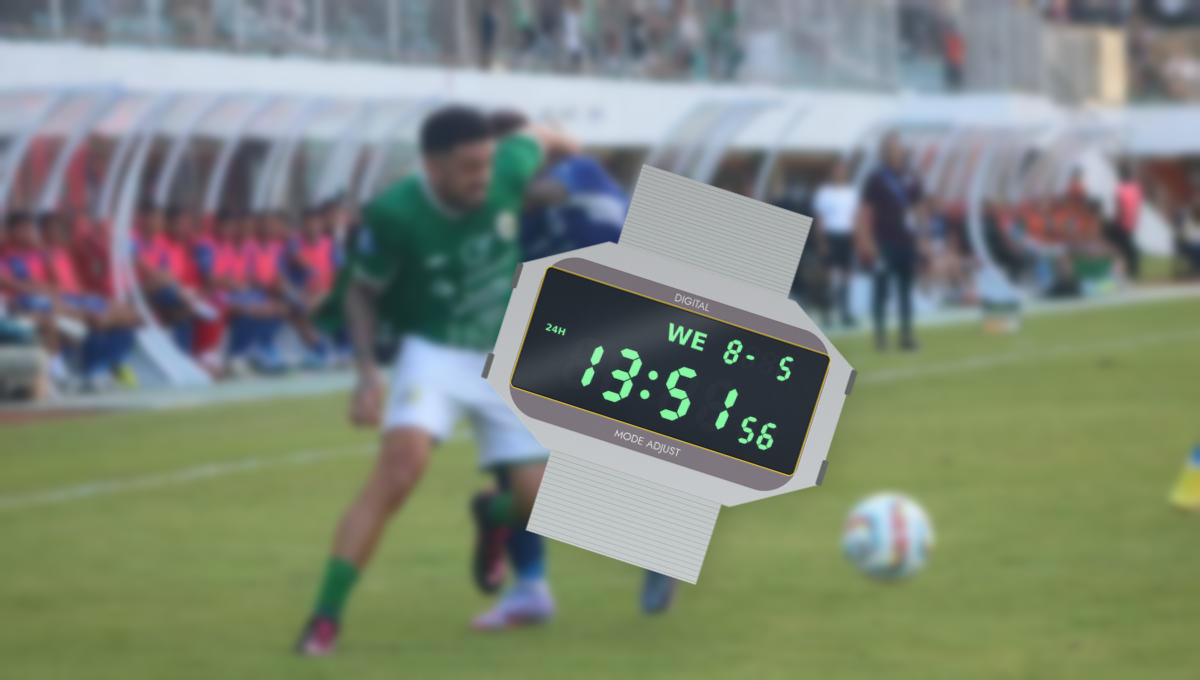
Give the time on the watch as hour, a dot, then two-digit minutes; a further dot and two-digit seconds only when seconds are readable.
13.51.56
